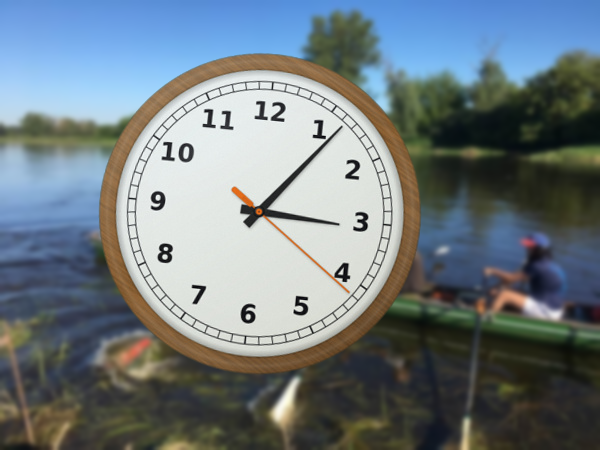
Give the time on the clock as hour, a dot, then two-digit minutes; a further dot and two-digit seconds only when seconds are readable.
3.06.21
